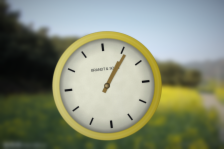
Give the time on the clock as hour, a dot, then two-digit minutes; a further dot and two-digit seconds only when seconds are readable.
1.06
